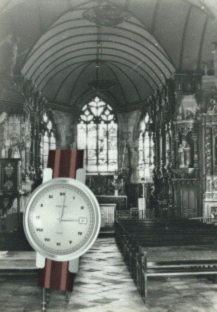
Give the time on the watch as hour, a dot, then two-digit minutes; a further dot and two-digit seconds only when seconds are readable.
3.01
